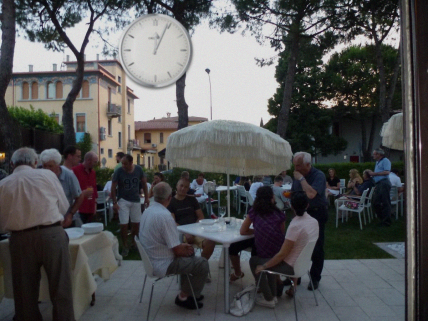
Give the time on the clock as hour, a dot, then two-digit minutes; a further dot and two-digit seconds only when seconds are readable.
12.04
